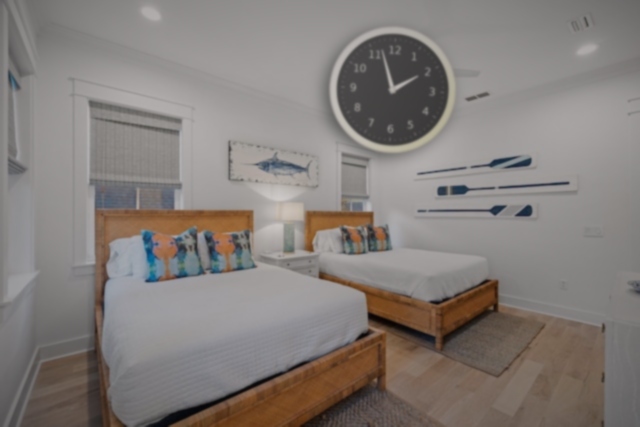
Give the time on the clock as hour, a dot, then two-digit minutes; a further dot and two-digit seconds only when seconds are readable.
1.57
